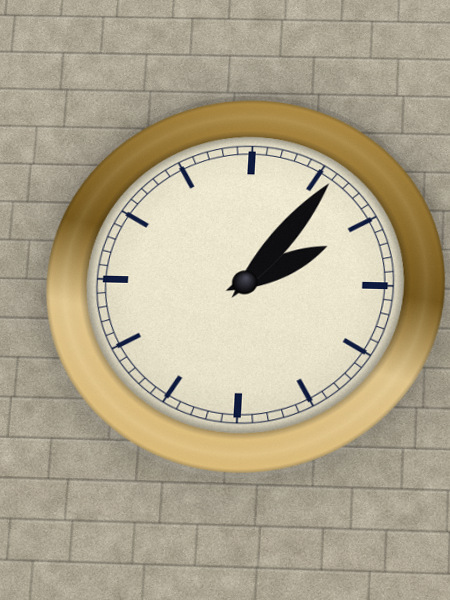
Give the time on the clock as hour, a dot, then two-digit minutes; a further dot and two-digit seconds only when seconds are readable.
2.06
